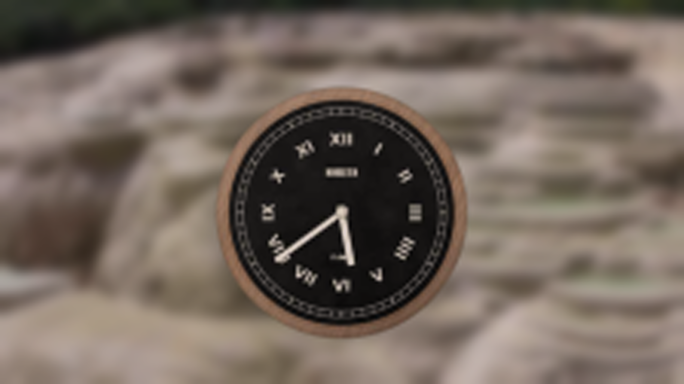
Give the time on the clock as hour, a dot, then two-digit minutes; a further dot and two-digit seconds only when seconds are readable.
5.39
